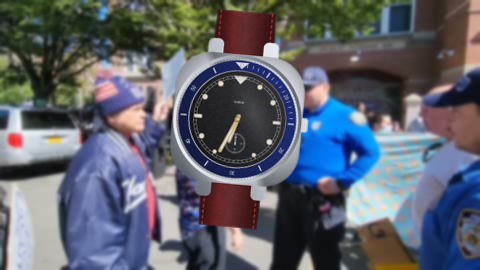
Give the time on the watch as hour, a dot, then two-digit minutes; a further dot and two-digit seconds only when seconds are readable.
6.34
